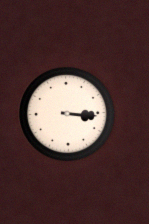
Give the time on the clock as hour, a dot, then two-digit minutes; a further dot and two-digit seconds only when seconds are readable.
3.16
